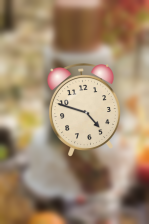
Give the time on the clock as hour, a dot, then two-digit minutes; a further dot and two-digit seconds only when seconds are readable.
4.49
